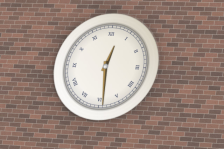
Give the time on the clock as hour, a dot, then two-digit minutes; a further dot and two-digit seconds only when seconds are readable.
12.29
